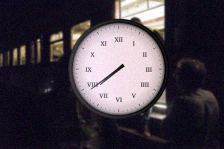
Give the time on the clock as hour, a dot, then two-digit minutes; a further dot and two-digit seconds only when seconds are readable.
7.39
